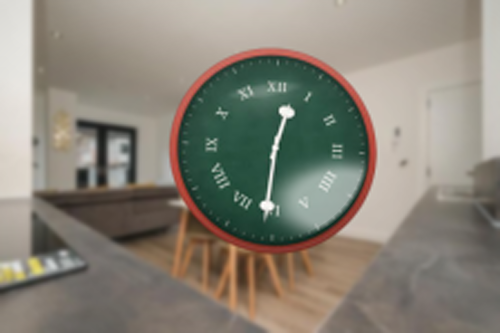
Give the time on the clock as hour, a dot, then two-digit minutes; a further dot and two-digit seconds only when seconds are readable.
12.31
